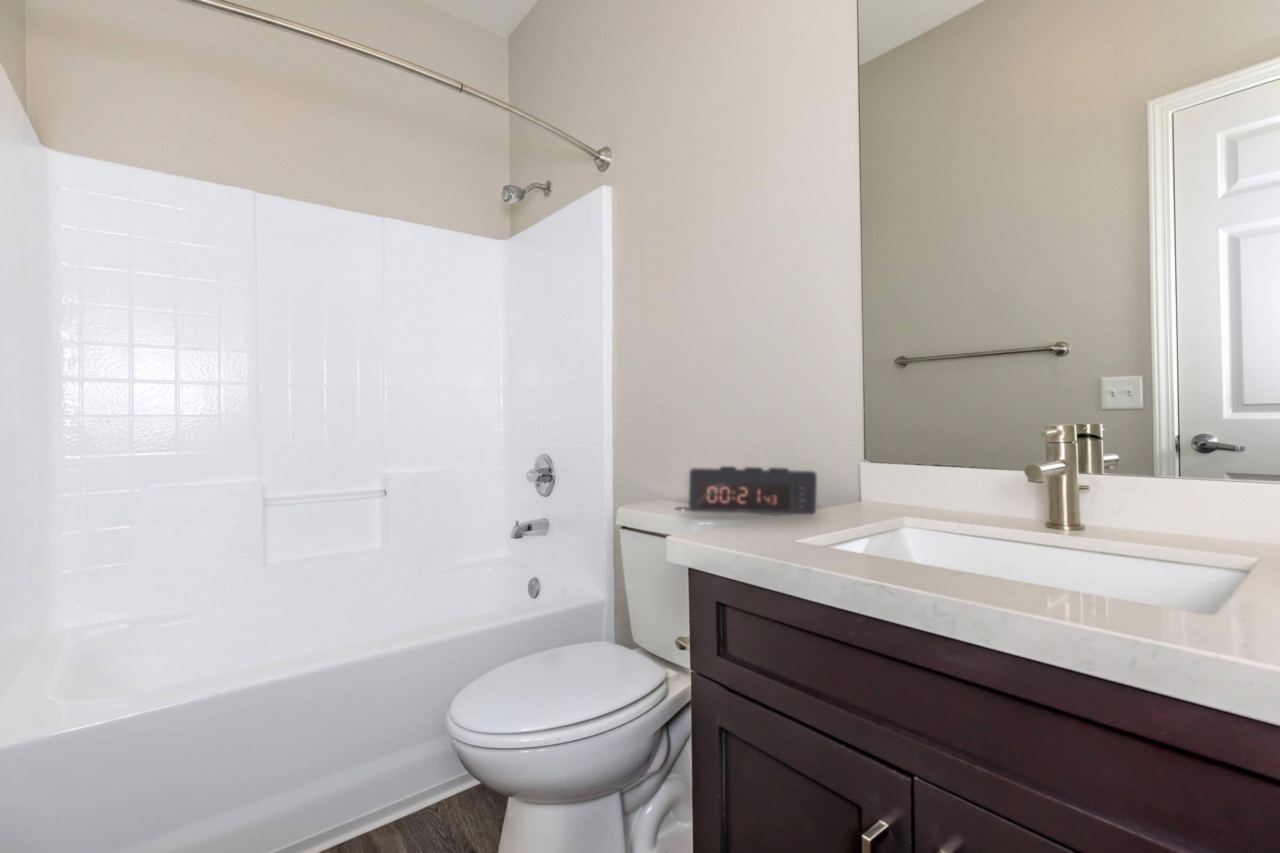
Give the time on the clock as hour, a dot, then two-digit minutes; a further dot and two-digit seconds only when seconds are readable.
0.21
